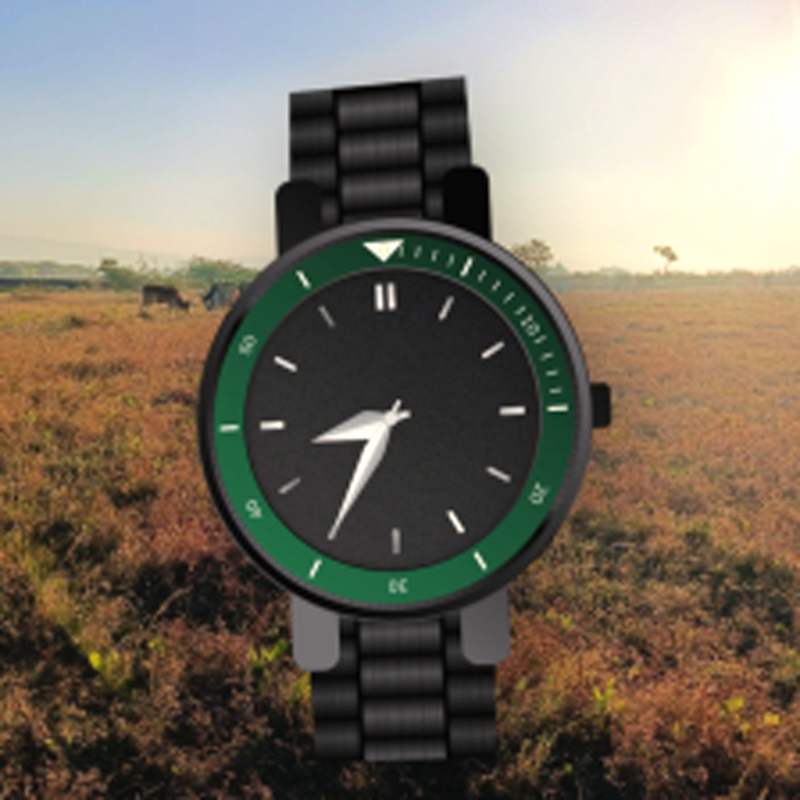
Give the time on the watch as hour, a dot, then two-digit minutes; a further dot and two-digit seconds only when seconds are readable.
8.35
